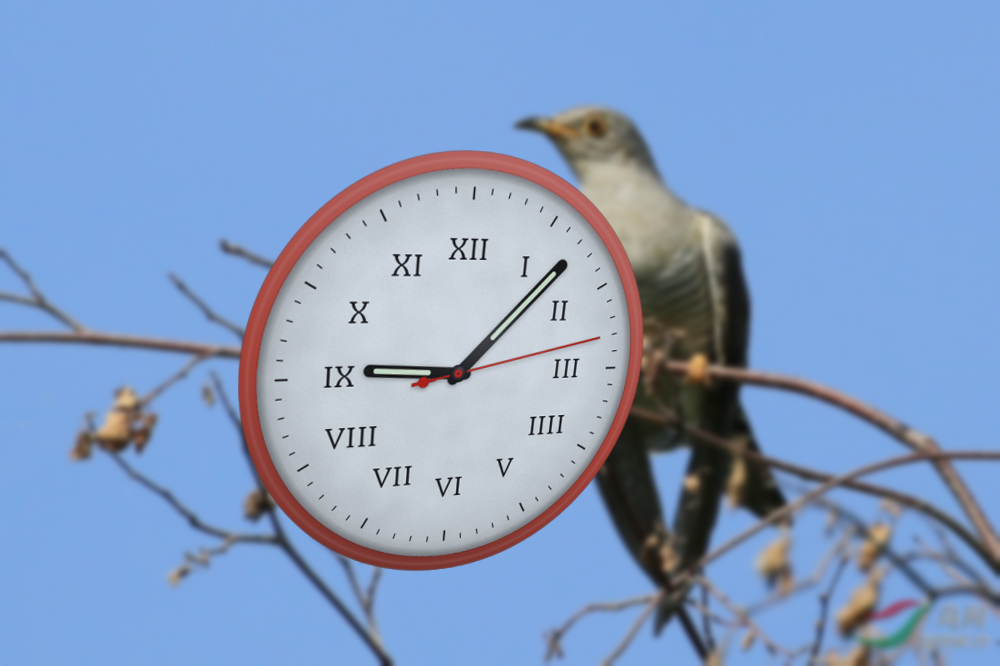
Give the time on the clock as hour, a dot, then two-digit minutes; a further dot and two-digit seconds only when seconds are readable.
9.07.13
